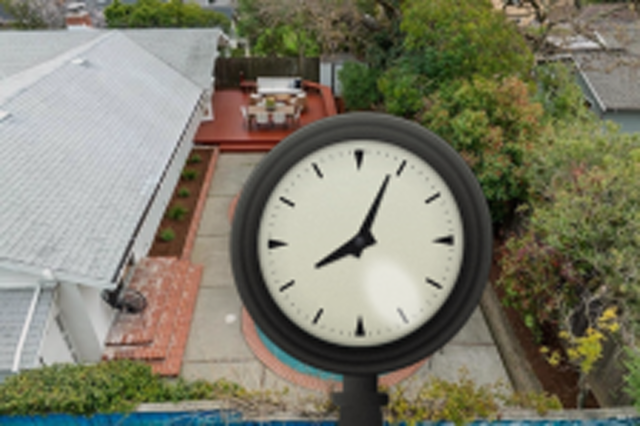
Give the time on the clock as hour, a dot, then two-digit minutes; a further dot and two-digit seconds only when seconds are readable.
8.04
